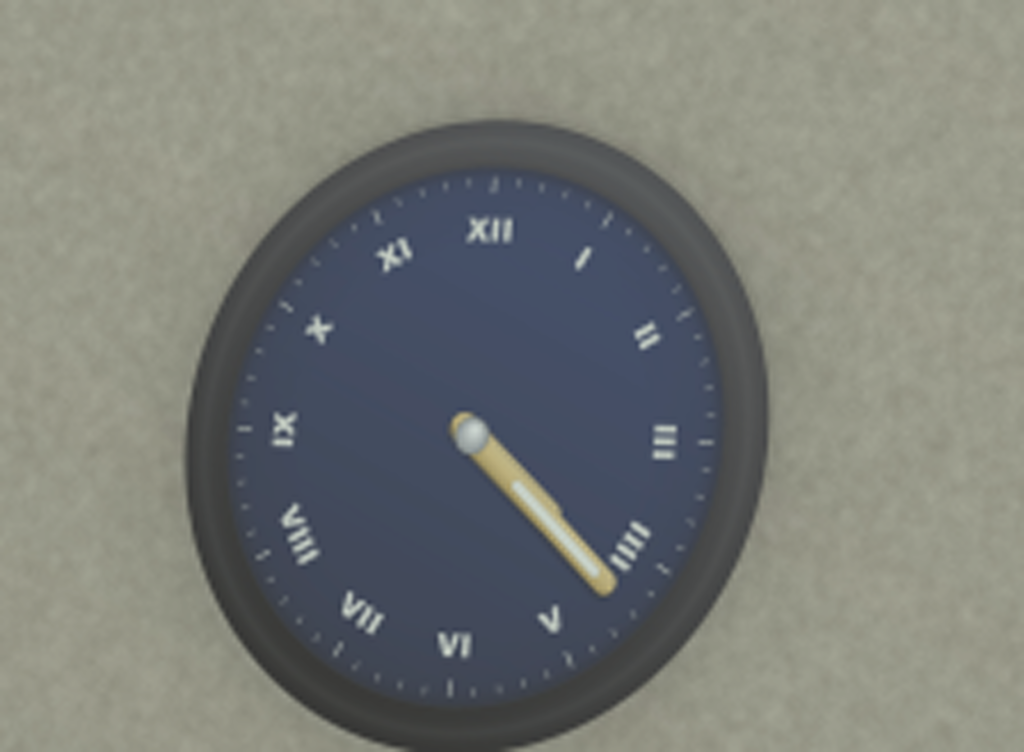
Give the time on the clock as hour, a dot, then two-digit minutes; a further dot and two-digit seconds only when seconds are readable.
4.22
